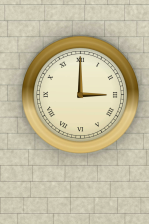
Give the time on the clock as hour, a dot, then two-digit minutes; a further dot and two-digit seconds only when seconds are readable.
3.00
